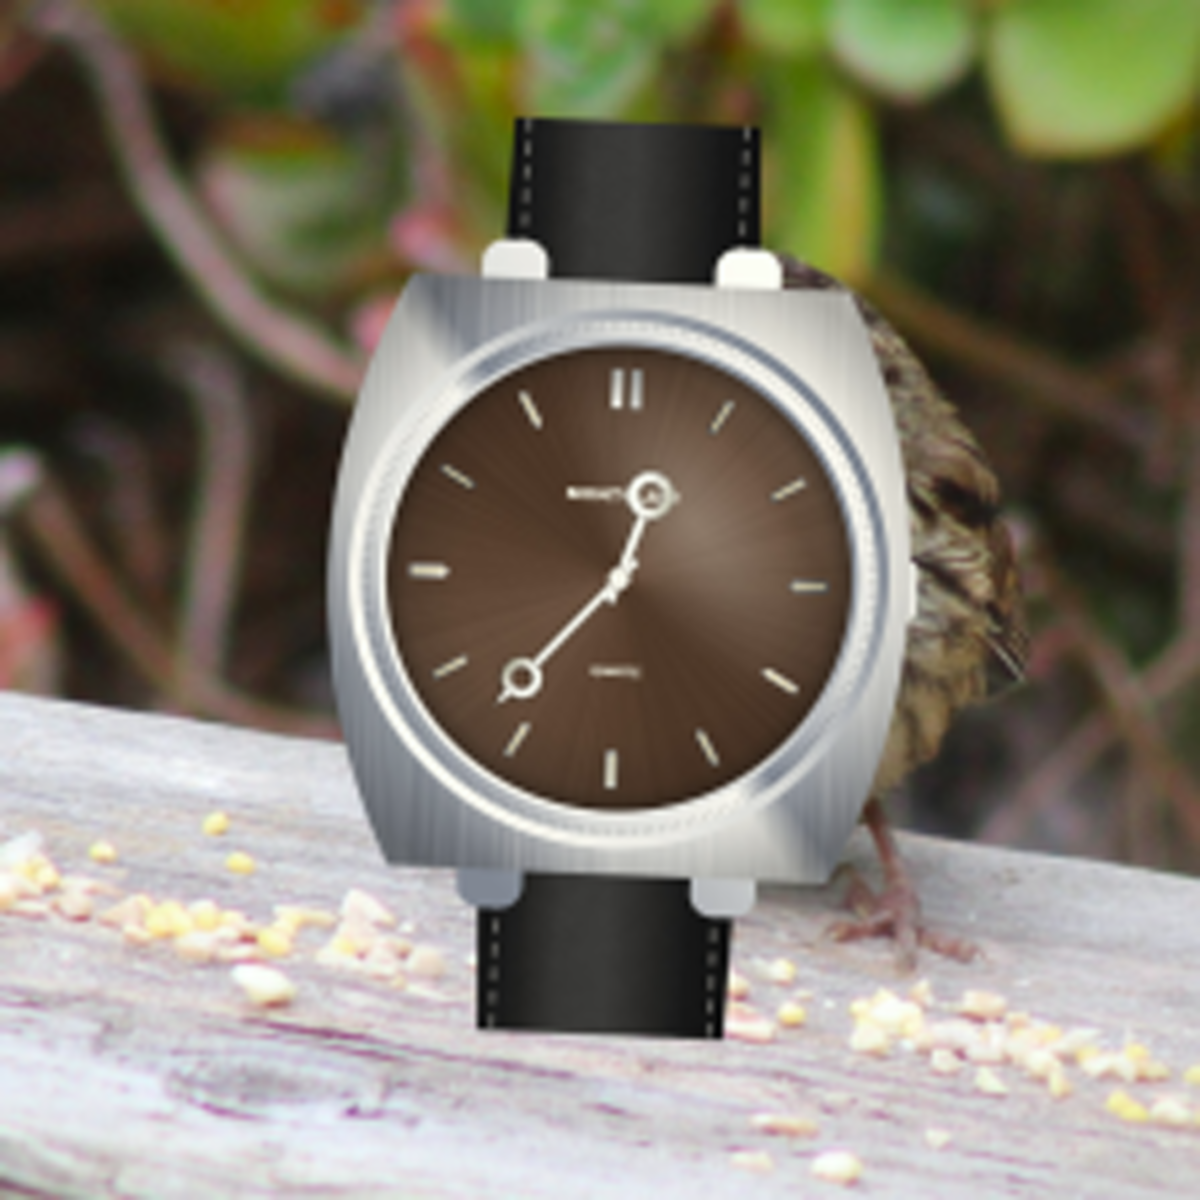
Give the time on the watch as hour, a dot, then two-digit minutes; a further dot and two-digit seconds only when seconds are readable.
12.37
